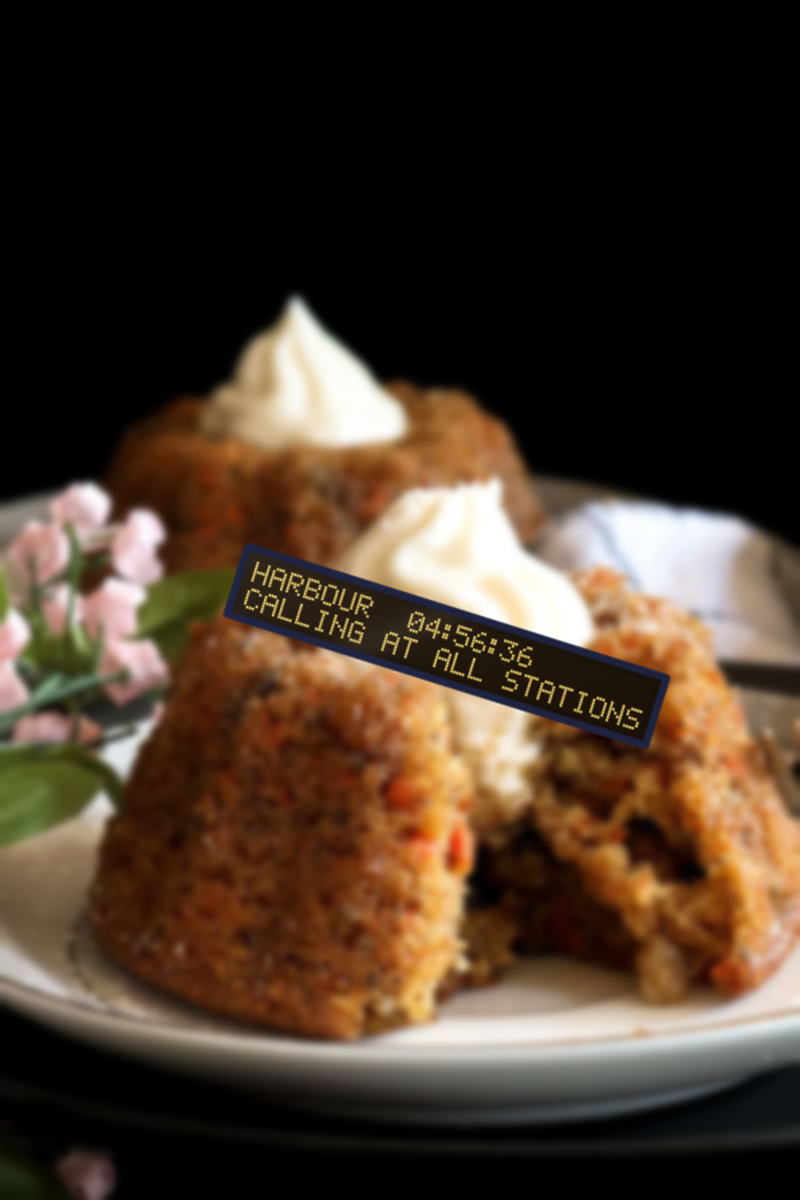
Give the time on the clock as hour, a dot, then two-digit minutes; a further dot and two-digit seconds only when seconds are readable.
4.56.36
